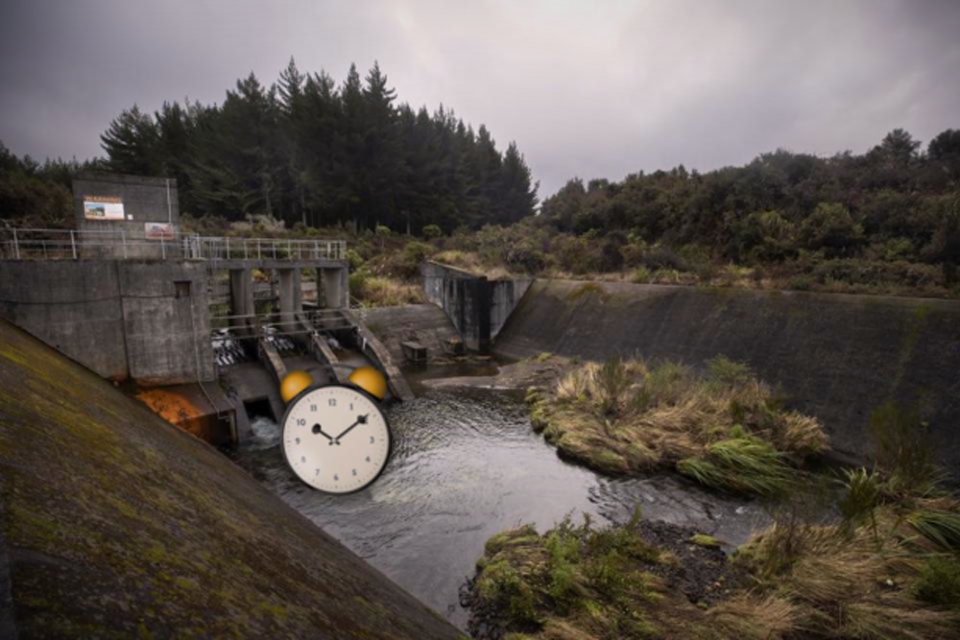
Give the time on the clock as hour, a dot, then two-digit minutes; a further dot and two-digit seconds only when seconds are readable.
10.09
